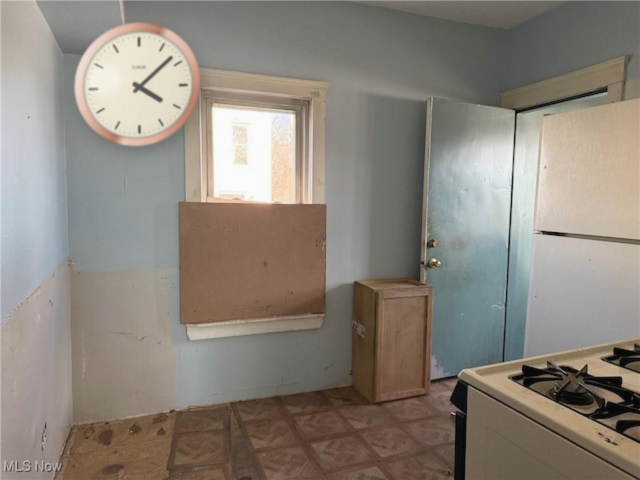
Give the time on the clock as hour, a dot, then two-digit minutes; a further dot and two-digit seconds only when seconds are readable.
4.08
